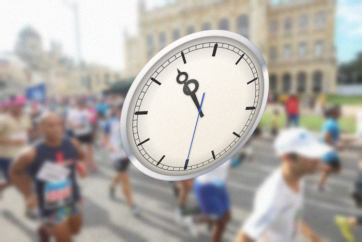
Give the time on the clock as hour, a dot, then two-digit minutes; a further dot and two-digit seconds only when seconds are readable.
10.53.30
